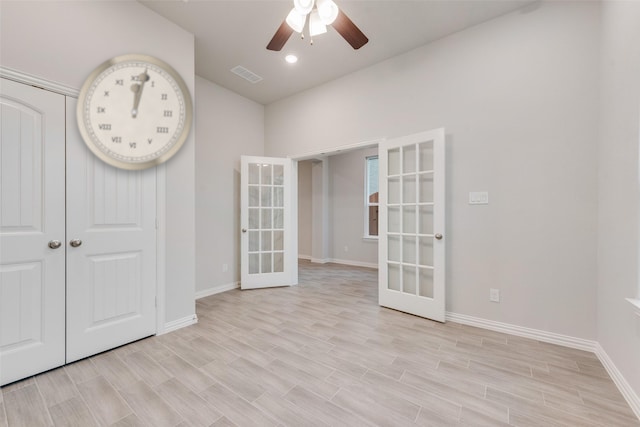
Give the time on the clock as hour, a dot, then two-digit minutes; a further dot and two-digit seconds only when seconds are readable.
12.02
